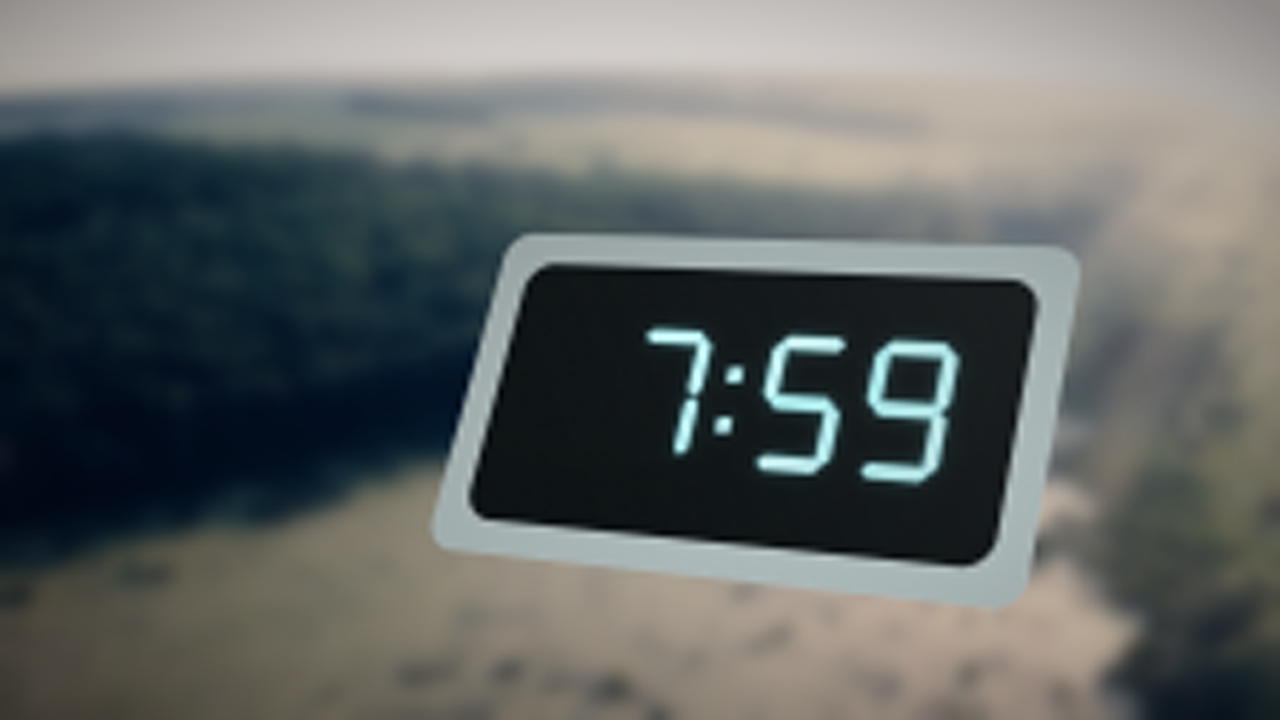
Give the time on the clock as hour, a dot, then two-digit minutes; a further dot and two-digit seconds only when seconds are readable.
7.59
